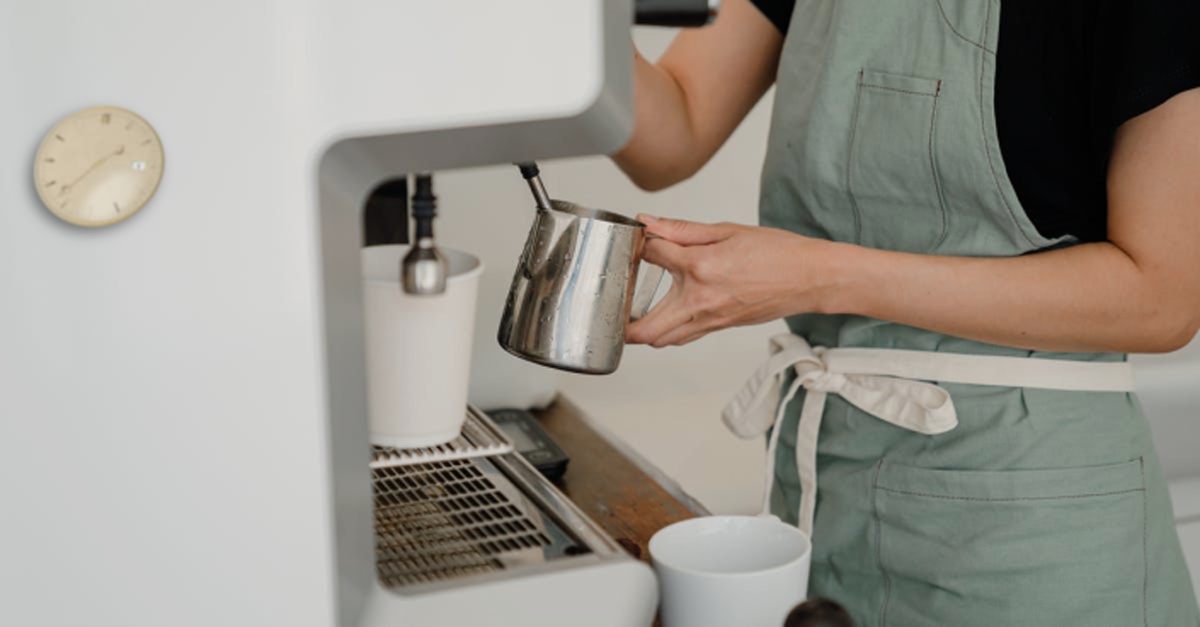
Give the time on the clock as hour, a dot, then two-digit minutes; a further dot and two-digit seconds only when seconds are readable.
1.37
